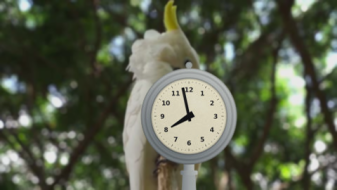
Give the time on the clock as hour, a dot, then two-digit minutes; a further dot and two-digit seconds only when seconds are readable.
7.58
